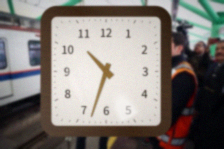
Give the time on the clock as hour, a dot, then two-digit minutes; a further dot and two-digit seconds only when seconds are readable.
10.33
